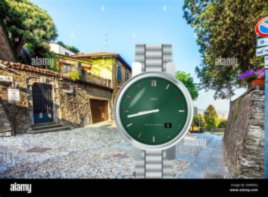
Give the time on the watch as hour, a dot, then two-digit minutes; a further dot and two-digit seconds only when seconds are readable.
8.43
